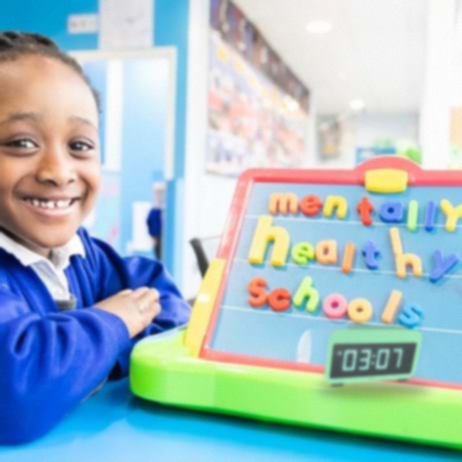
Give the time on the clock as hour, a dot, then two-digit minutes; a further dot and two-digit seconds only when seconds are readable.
3.07
